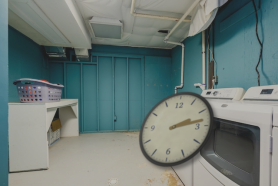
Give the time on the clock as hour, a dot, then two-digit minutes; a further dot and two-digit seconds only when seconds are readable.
2.13
